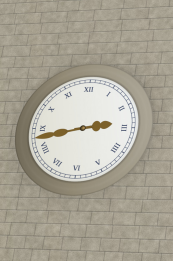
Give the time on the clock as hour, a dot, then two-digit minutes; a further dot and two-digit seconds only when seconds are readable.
2.43
